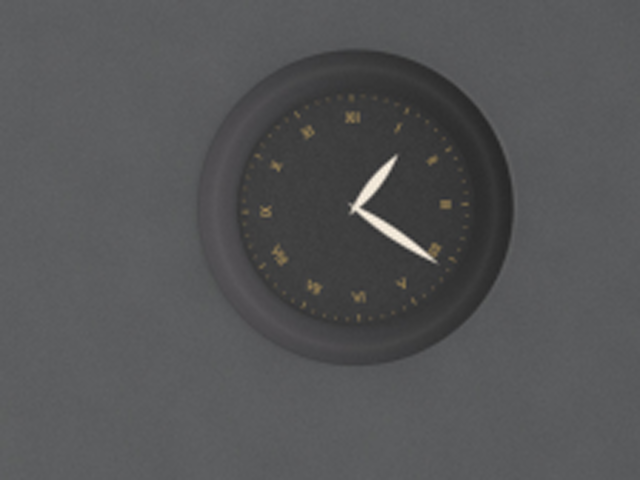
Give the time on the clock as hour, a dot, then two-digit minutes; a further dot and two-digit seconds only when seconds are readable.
1.21
